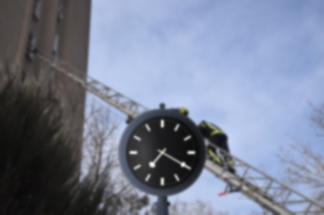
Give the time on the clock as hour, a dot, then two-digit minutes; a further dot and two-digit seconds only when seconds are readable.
7.20
